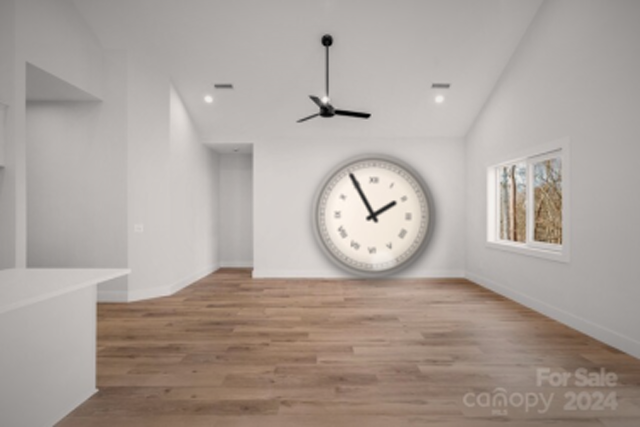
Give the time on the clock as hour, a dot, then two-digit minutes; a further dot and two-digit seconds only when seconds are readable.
1.55
